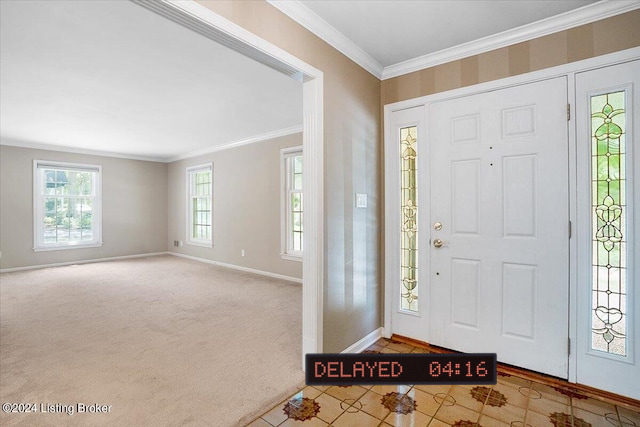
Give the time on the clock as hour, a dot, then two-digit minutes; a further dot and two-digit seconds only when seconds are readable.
4.16
